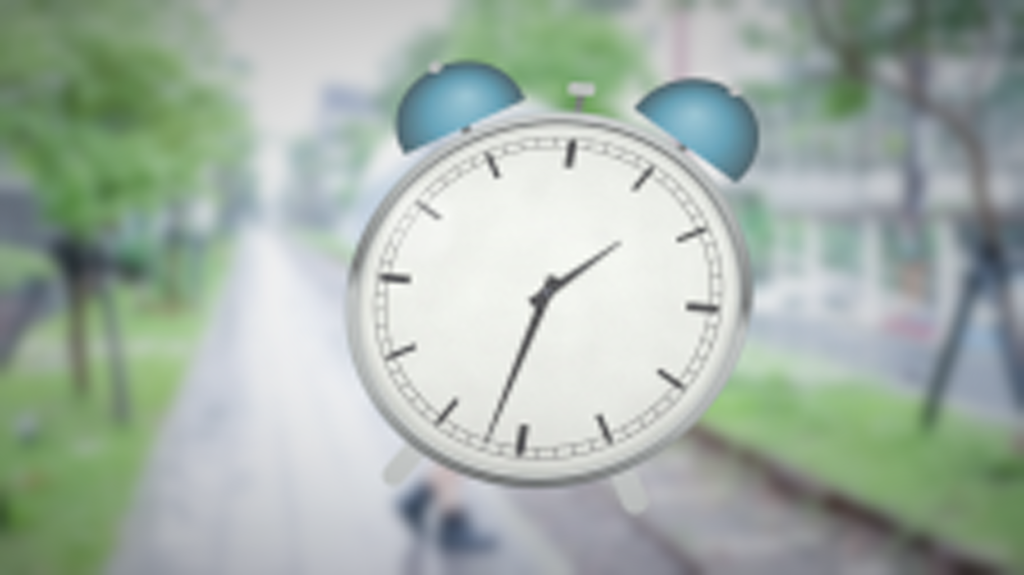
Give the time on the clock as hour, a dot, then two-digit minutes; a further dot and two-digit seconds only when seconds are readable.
1.32
